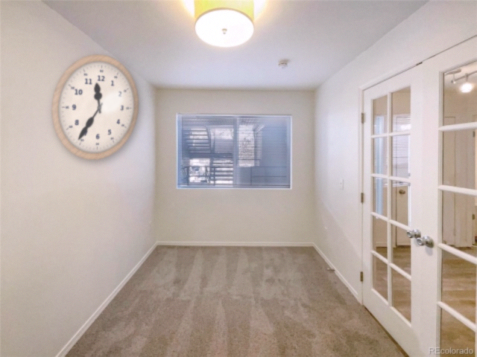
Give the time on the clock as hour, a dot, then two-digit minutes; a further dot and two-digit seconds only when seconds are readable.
11.36
